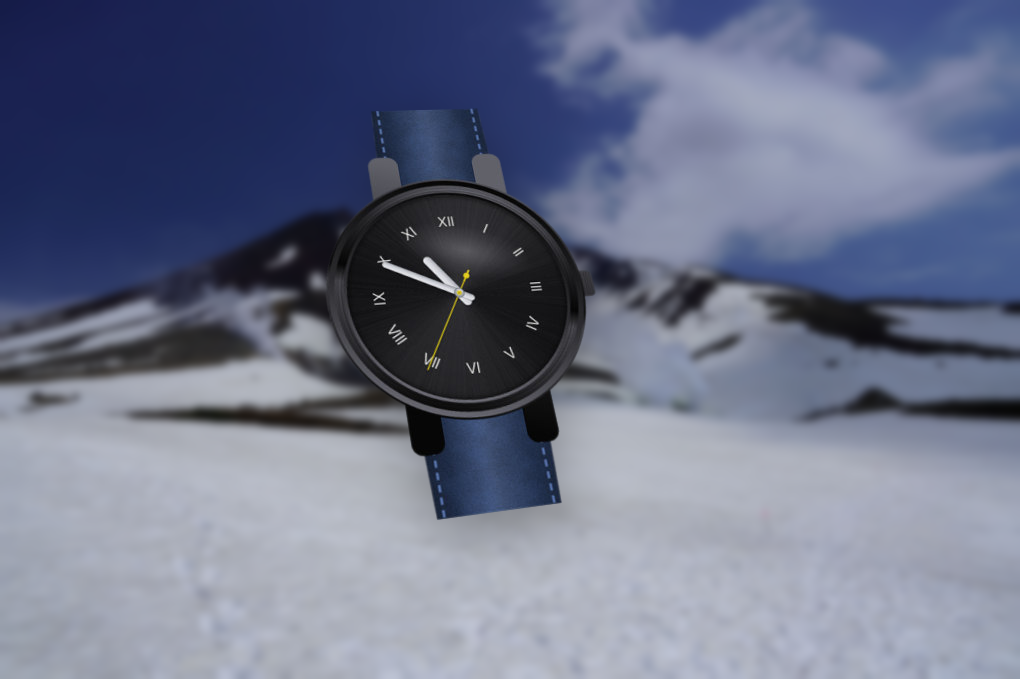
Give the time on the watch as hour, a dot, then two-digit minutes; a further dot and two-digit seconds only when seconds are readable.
10.49.35
